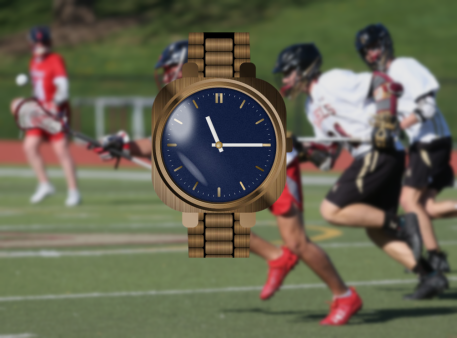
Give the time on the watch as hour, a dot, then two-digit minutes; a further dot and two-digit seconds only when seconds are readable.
11.15
